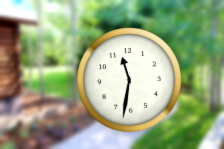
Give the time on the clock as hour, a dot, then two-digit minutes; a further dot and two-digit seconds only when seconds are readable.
11.32
